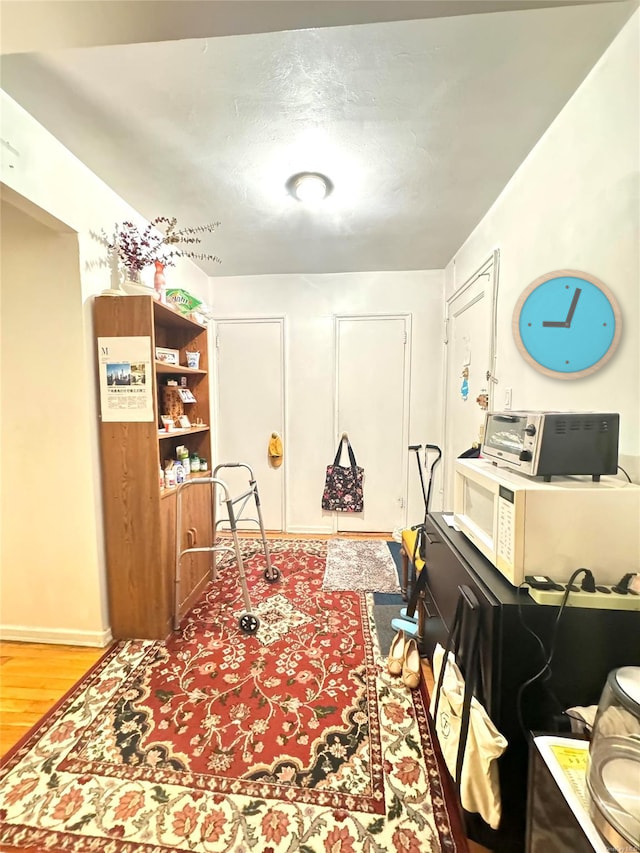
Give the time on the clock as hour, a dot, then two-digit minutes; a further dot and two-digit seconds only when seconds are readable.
9.03
